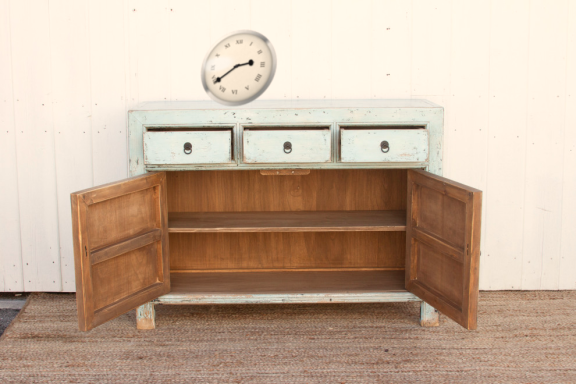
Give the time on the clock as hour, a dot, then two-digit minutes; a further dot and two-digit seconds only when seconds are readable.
2.39
